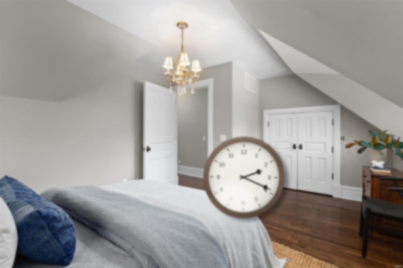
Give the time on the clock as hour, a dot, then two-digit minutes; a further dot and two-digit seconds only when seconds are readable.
2.19
